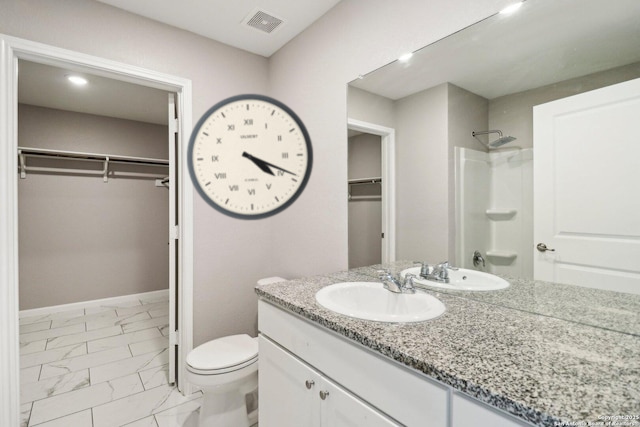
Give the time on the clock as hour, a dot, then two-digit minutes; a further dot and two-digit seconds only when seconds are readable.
4.19
